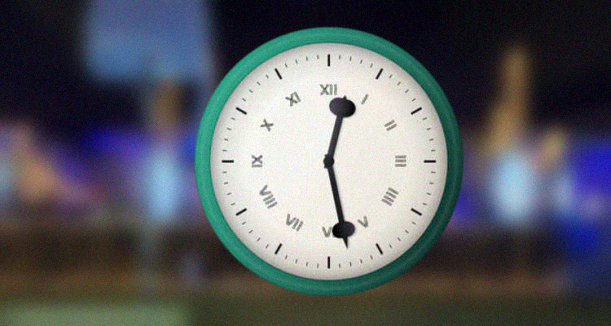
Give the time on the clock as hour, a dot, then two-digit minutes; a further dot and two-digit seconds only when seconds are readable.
12.28
